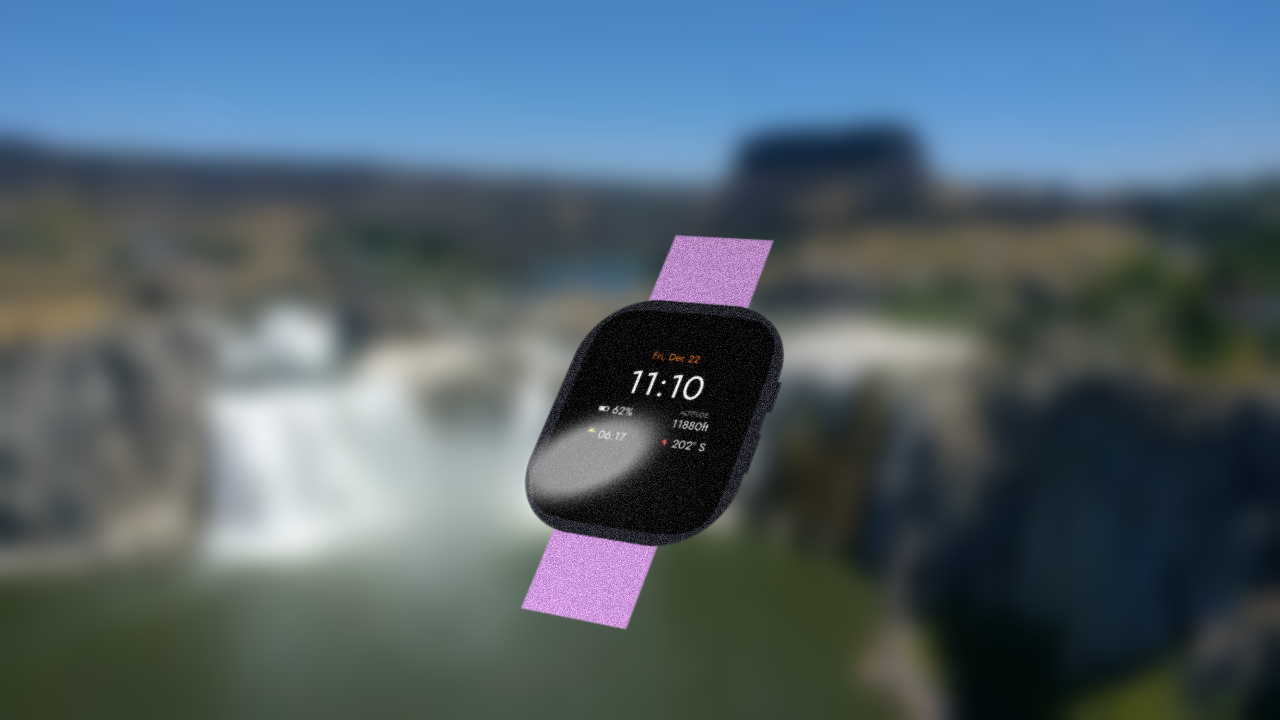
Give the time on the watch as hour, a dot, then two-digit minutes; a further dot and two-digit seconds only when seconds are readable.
11.10
